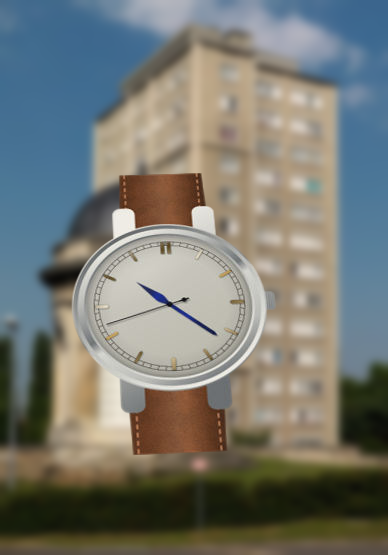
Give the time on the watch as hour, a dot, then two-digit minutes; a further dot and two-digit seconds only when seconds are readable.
10.21.42
